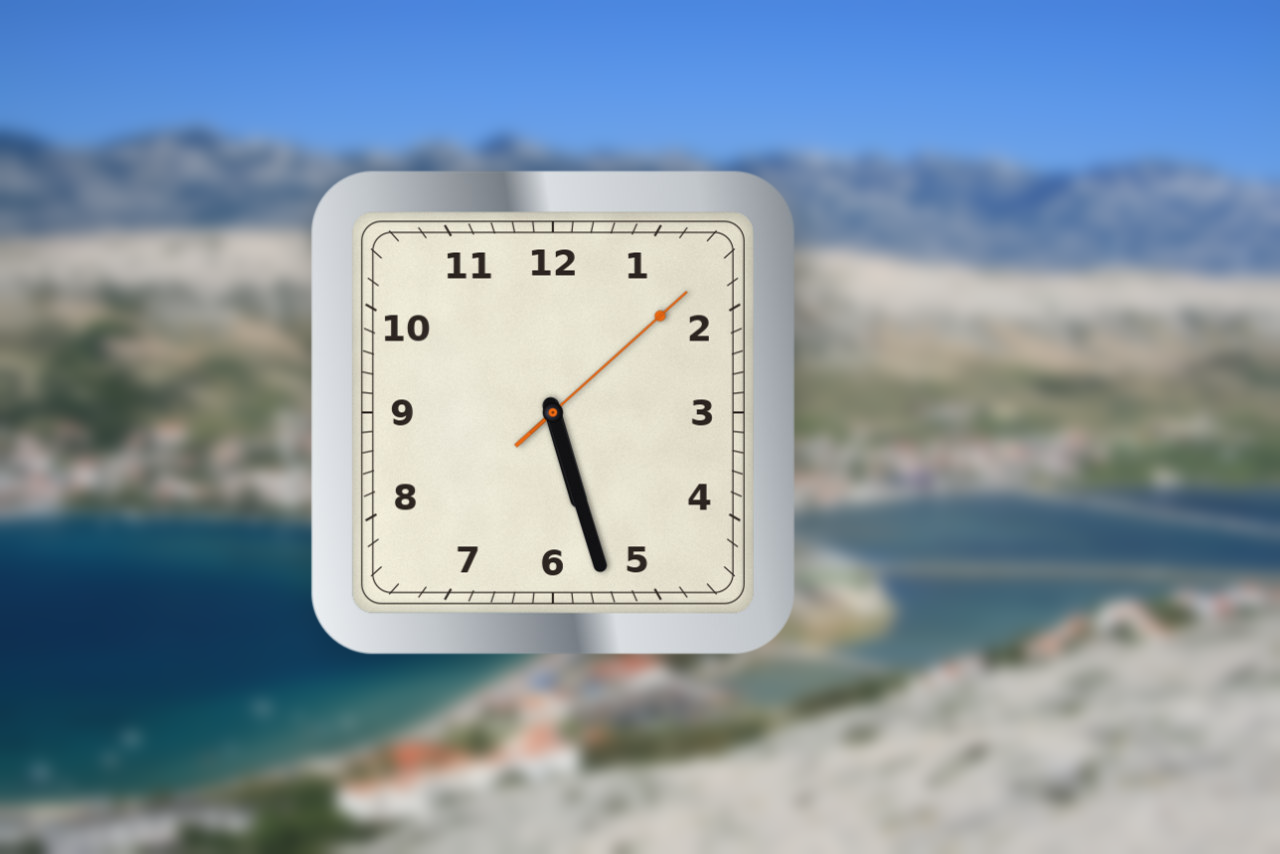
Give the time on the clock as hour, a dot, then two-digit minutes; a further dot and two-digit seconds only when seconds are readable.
5.27.08
